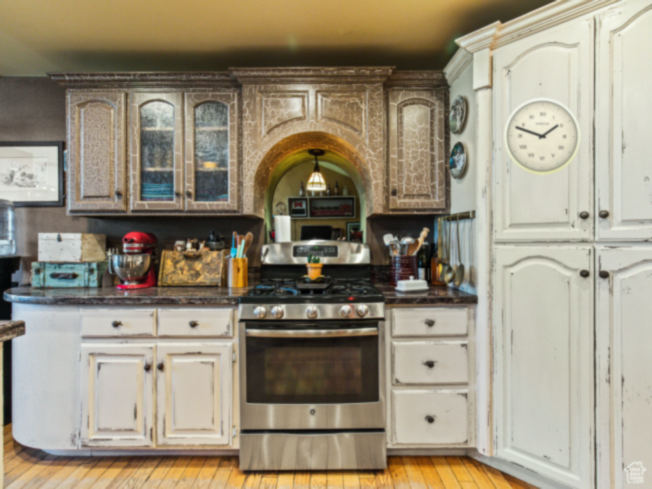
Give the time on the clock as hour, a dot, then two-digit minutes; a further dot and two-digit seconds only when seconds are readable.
1.48
